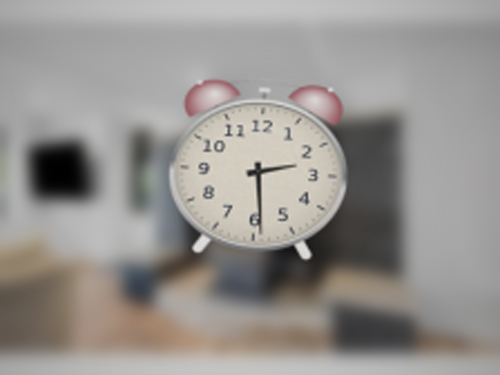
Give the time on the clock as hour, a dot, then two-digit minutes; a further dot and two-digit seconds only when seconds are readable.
2.29
